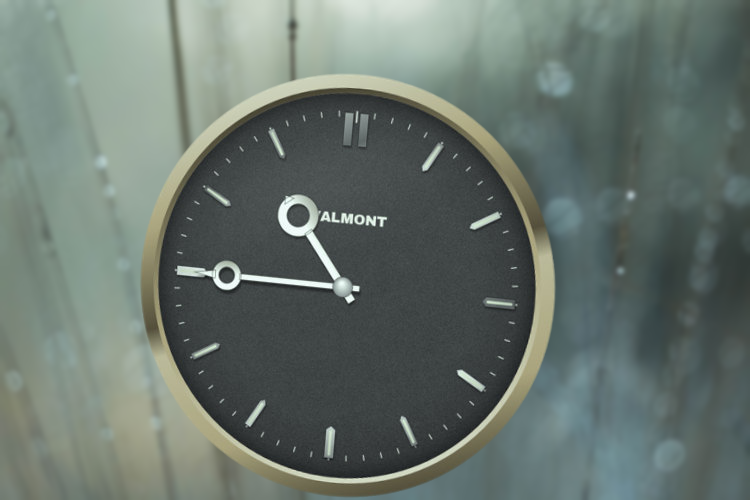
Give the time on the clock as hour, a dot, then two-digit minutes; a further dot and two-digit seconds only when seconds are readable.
10.45
